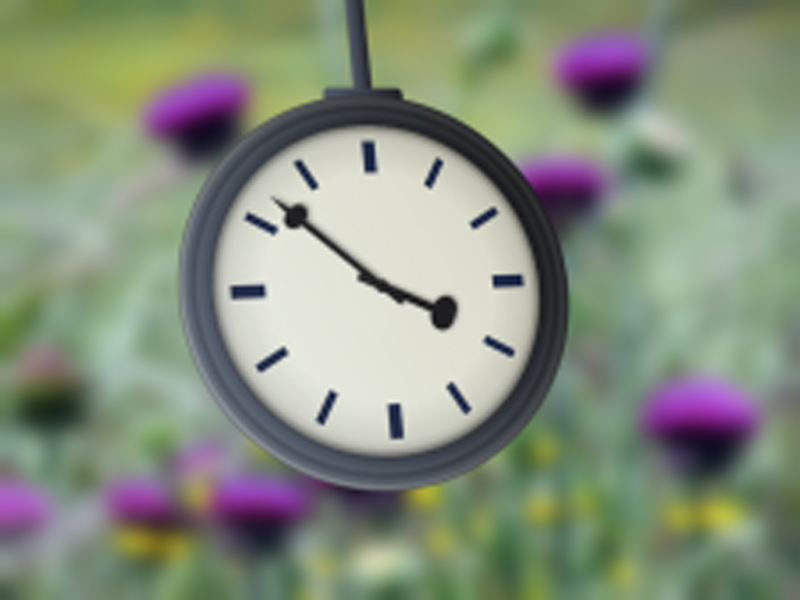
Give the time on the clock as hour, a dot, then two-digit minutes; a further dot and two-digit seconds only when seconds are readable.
3.52
